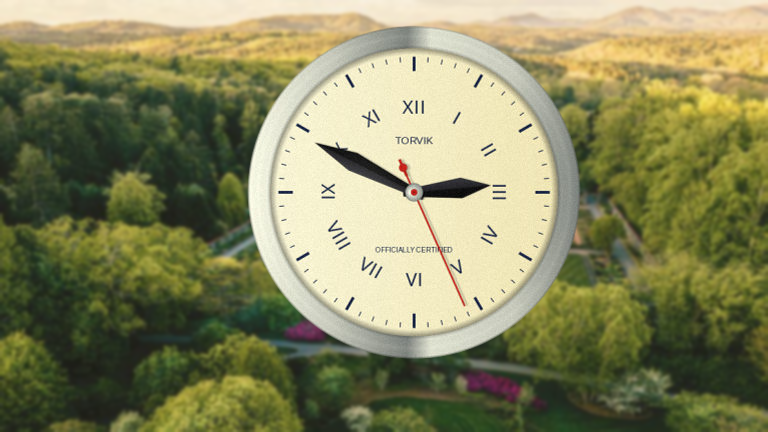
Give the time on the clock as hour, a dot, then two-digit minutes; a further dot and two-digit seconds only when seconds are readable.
2.49.26
